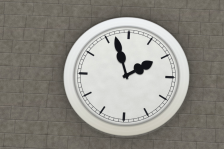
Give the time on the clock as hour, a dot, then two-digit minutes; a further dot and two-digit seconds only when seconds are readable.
1.57
